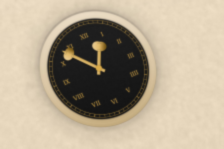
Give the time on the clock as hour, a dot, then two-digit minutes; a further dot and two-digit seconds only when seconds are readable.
12.53
